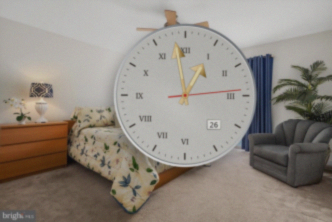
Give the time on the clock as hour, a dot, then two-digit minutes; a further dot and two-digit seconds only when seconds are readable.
12.58.14
